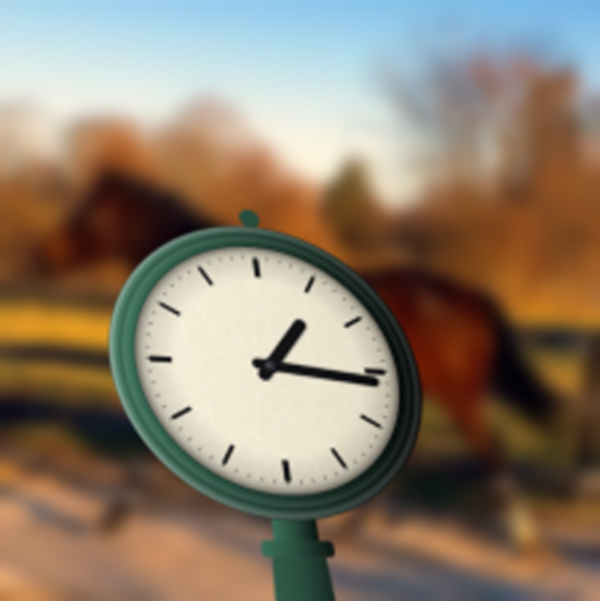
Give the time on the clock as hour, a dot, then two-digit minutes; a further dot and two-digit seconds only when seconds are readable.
1.16
